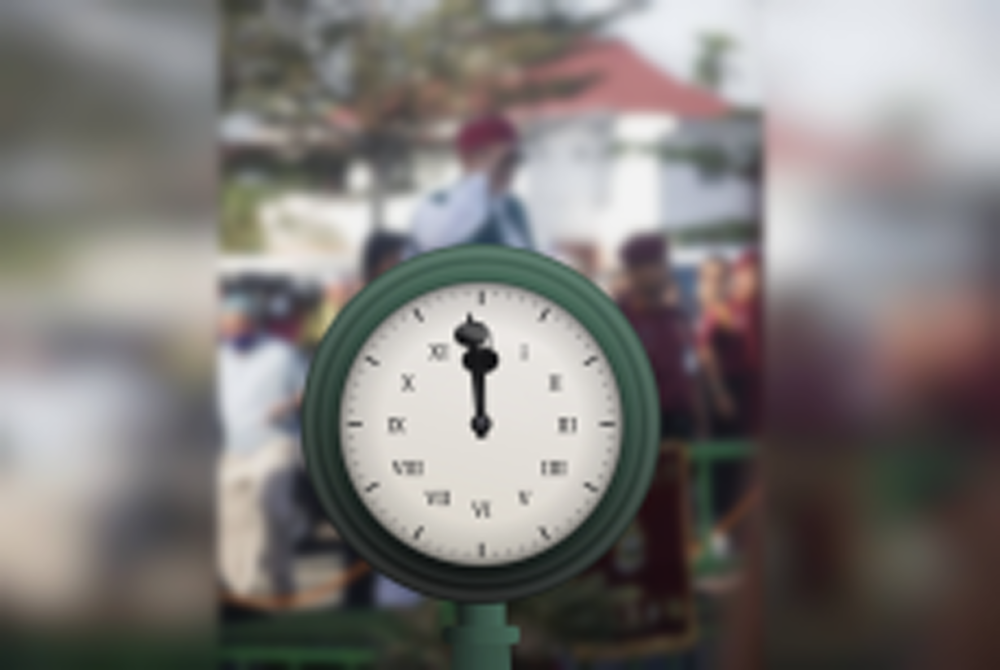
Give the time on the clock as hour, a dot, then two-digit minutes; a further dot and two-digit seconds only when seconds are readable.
11.59
